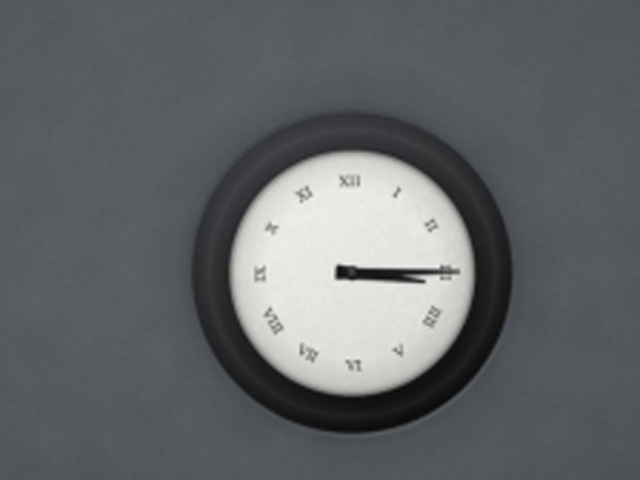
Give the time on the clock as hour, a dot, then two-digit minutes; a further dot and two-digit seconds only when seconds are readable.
3.15
